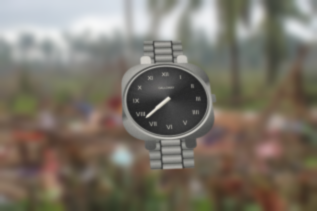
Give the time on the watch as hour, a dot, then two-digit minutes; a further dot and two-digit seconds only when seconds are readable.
7.38
